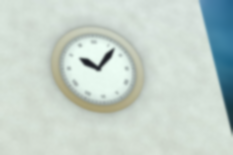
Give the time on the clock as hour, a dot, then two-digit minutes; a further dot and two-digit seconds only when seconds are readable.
10.07
